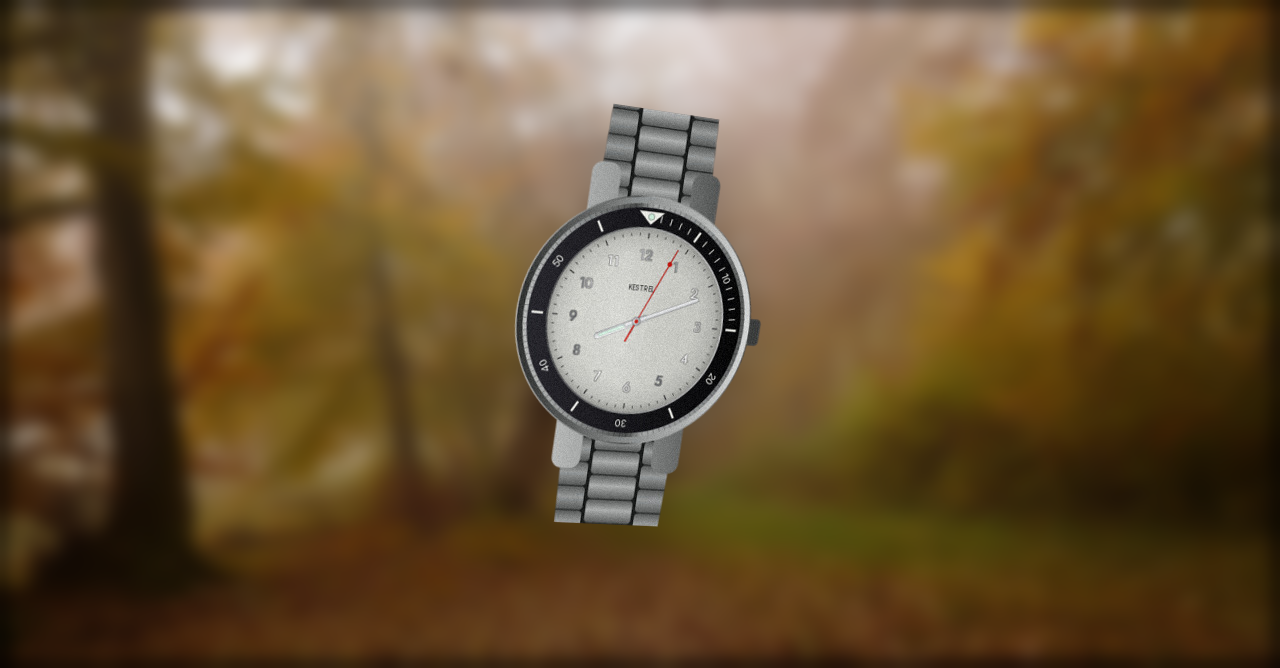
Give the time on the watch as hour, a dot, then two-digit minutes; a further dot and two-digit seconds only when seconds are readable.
8.11.04
